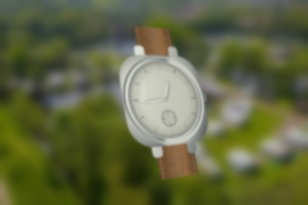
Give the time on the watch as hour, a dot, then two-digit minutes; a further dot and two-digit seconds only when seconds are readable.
12.44
